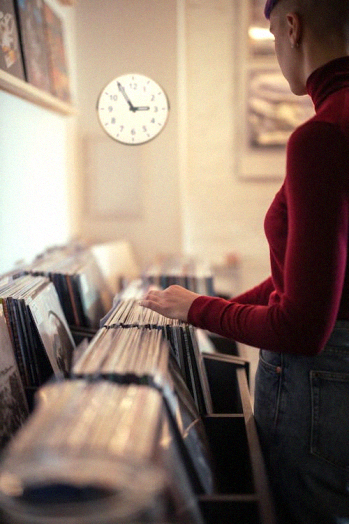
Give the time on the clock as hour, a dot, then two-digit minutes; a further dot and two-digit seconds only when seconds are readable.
2.55
